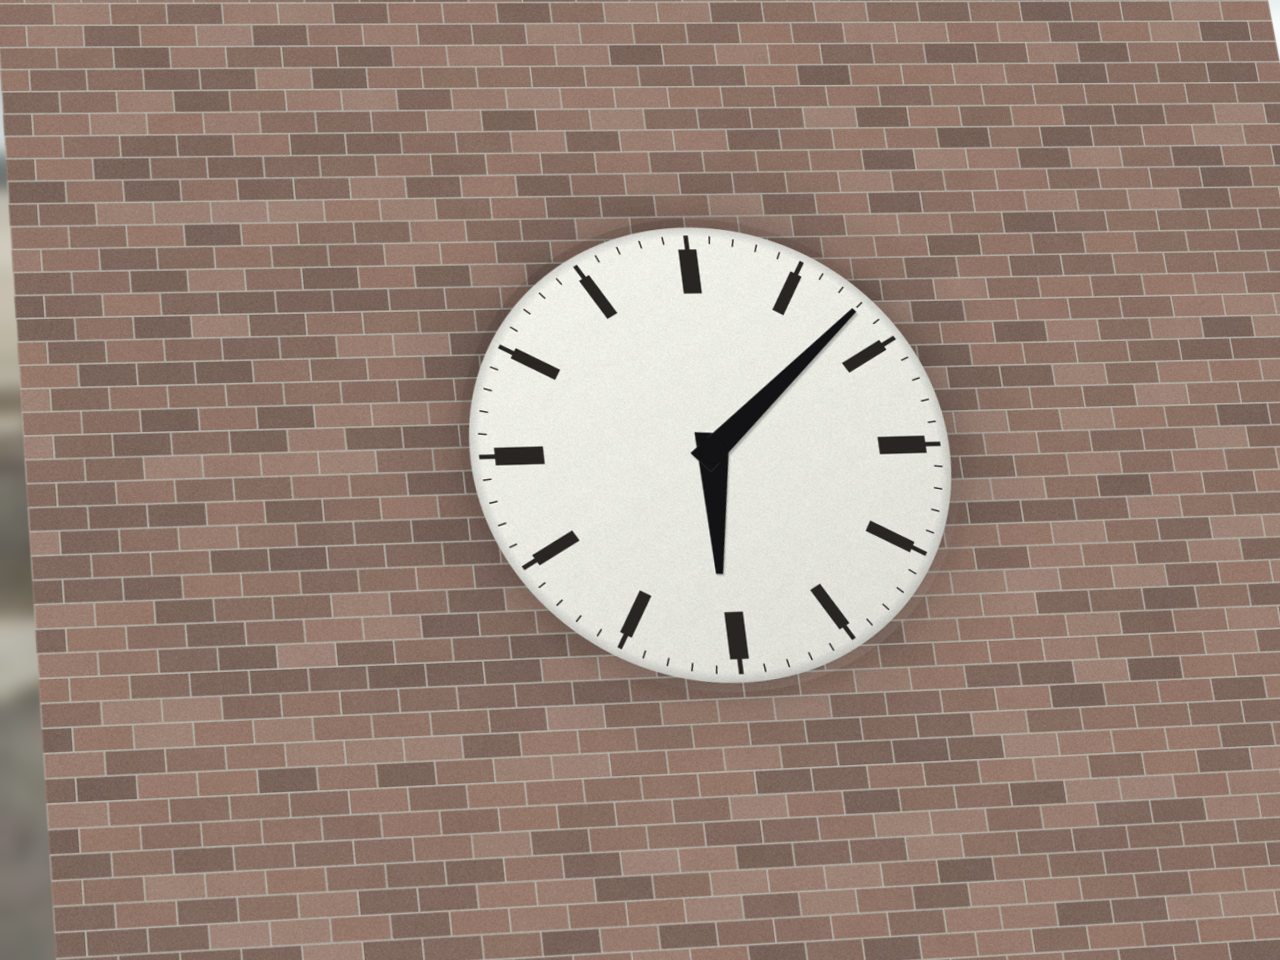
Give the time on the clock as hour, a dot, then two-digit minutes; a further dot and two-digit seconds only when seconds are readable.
6.08
